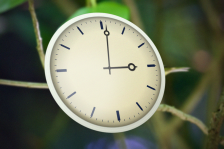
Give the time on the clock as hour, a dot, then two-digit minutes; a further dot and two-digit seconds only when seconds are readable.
3.01
